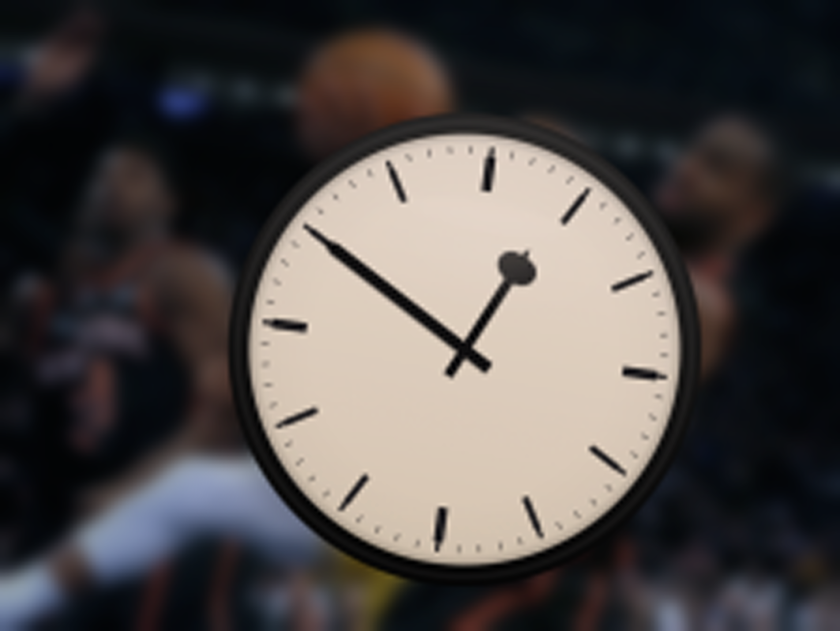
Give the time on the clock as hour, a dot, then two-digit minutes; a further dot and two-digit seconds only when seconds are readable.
12.50
